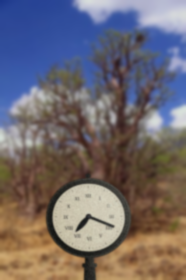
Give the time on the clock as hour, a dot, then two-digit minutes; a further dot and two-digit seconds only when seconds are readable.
7.19
